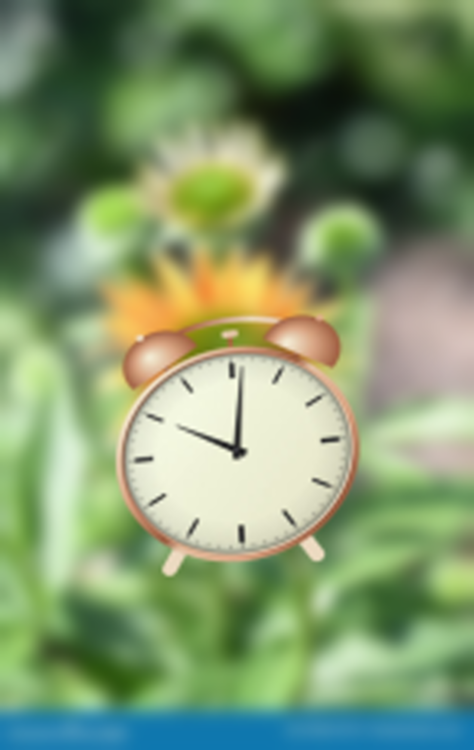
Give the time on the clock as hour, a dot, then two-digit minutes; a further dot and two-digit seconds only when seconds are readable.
10.01
